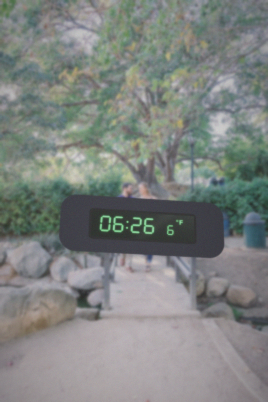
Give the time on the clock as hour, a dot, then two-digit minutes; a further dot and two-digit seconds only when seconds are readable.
6.26
